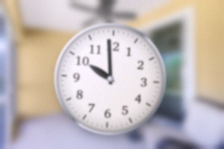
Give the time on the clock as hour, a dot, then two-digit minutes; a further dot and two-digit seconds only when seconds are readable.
9.59
